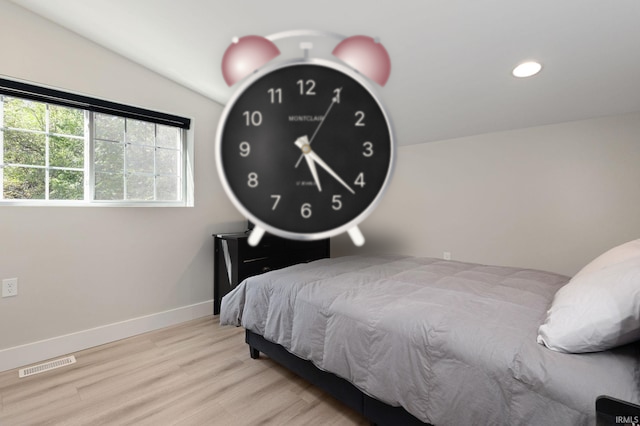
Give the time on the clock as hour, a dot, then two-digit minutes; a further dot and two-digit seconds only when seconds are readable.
5.22.05
